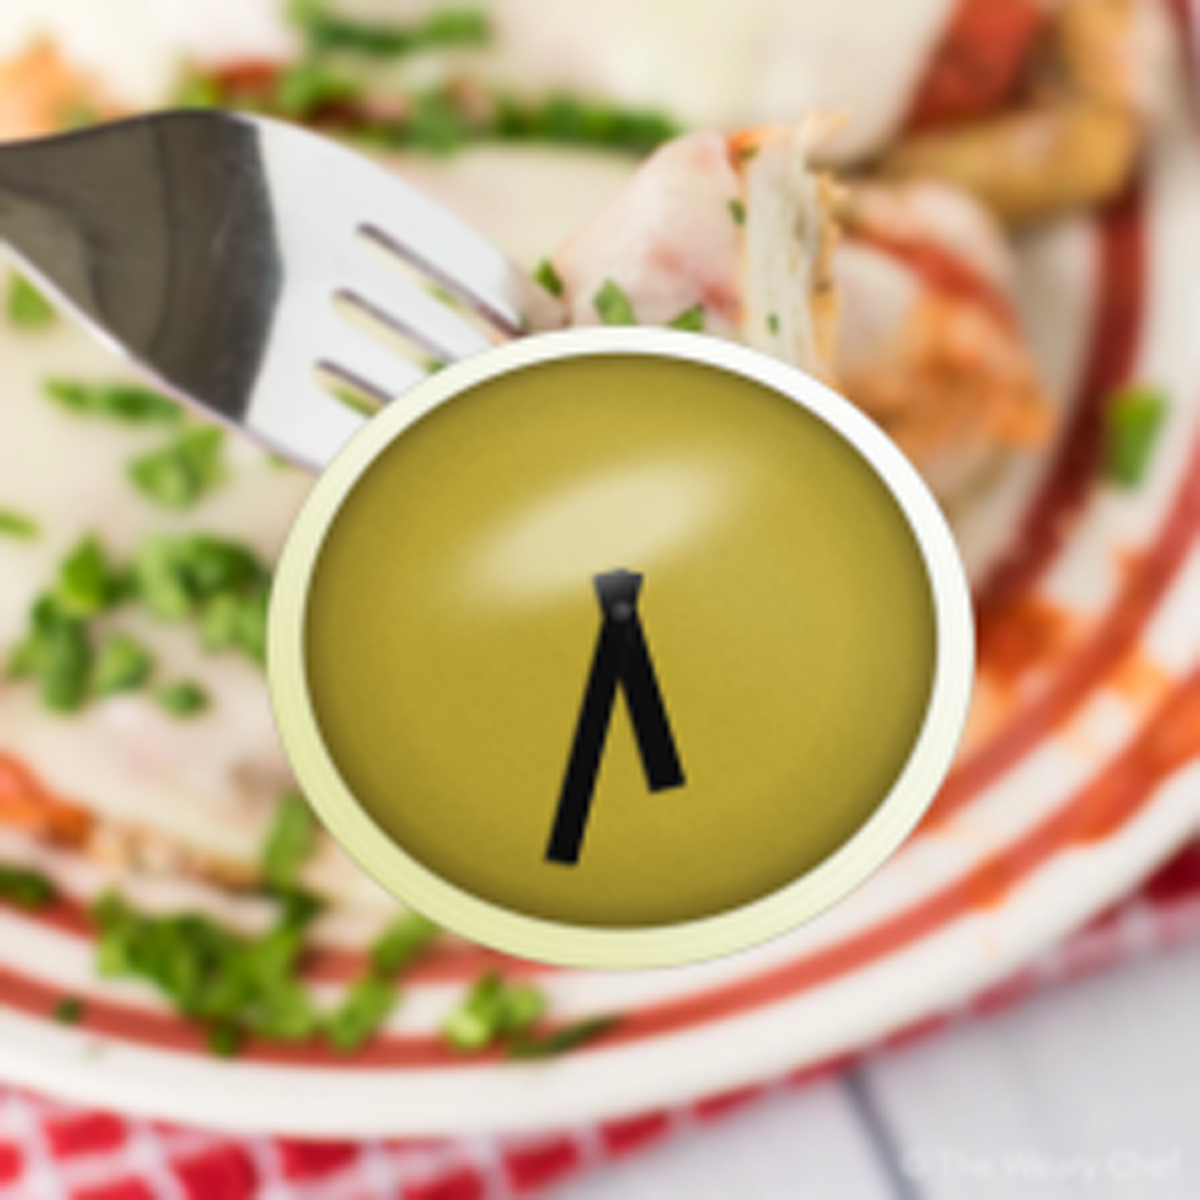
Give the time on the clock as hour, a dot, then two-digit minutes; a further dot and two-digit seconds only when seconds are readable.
5.32
